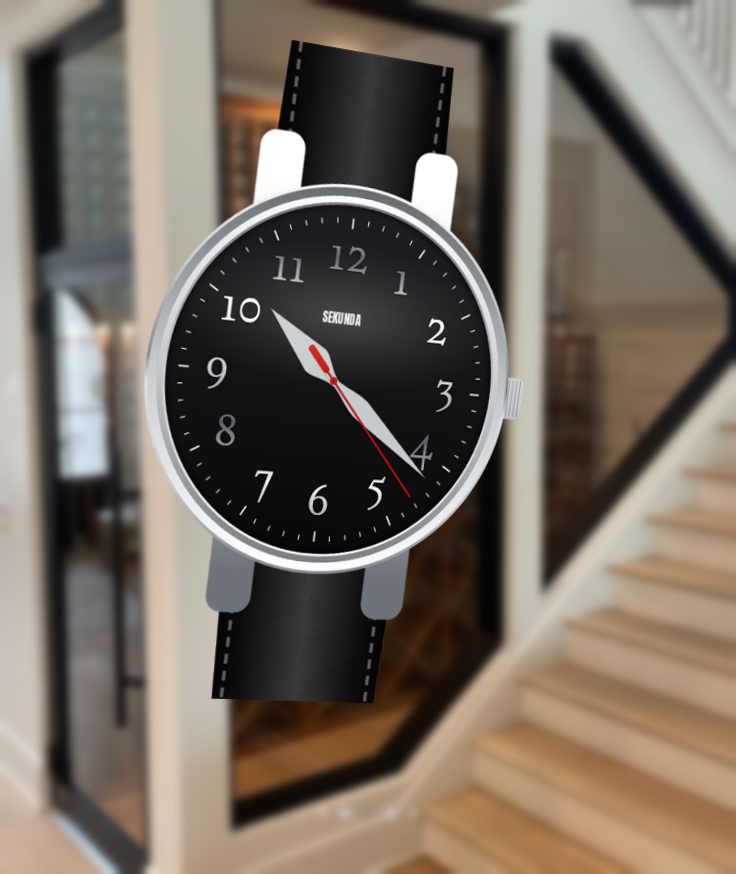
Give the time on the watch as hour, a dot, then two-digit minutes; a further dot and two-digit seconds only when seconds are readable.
10.21.23
